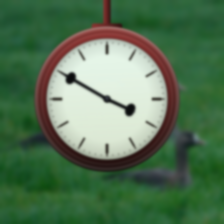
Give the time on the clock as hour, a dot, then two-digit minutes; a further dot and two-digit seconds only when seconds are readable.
3.50
